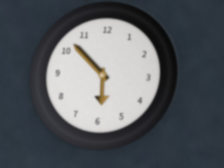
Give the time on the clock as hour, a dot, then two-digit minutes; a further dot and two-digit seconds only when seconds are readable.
5.52
